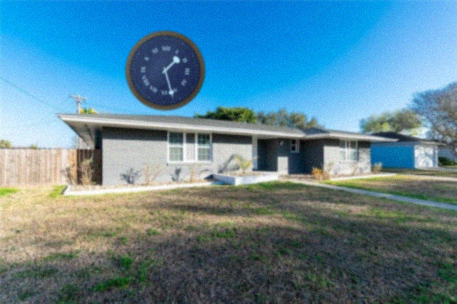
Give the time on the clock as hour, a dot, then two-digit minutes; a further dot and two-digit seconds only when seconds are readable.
1.27
